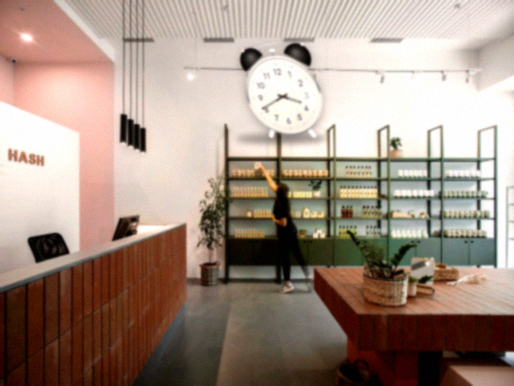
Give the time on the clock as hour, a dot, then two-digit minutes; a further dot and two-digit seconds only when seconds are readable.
3.41
